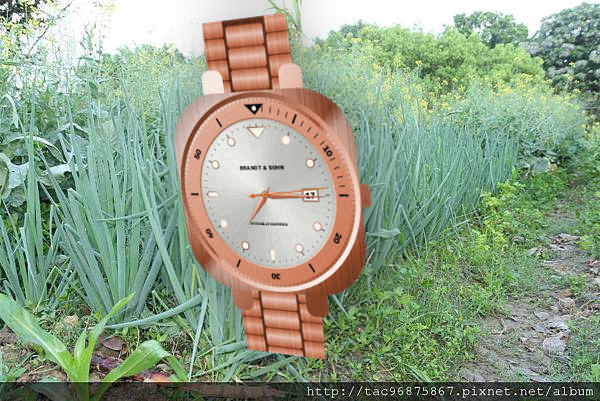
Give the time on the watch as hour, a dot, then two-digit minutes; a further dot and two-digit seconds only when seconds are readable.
7.15.14
